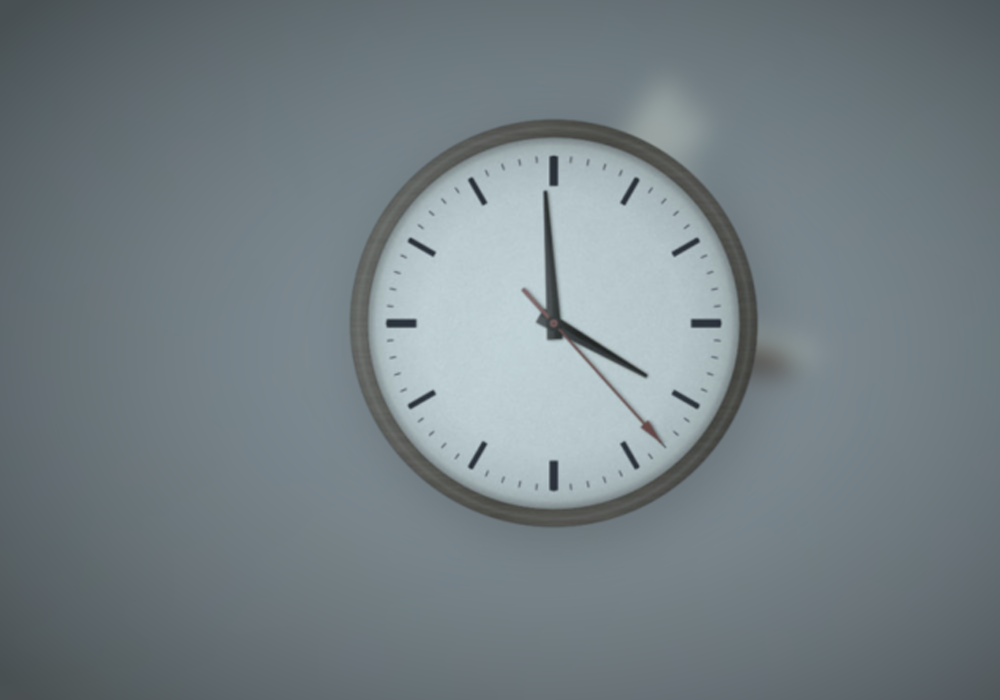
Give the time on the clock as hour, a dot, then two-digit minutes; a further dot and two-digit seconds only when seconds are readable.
3.59.23
